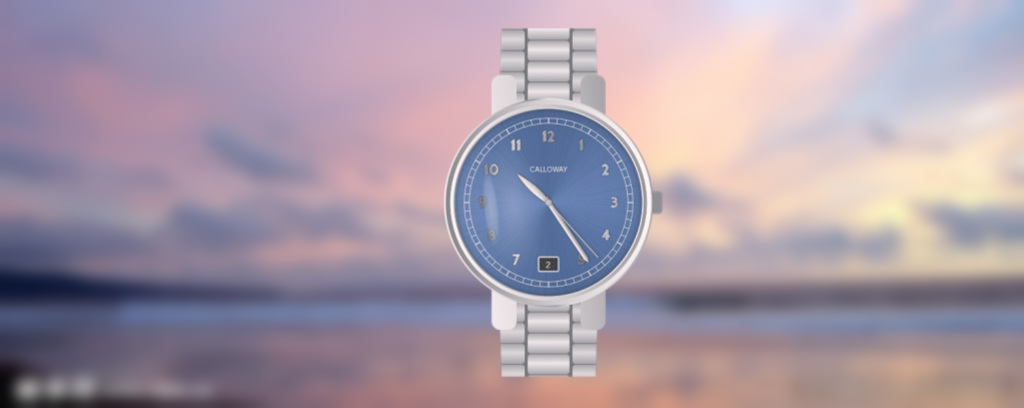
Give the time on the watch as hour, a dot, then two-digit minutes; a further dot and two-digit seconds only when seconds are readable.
10.24.23
